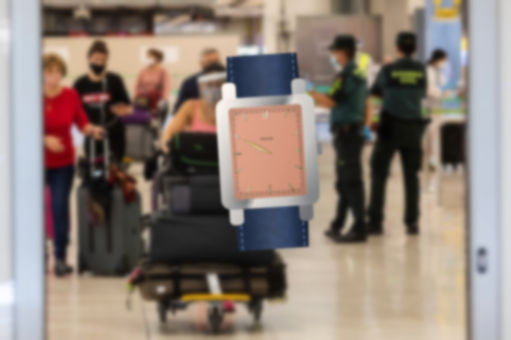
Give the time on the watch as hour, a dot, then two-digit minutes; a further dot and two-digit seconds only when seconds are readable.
9.50
